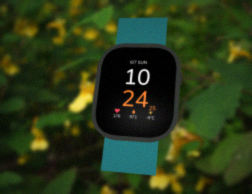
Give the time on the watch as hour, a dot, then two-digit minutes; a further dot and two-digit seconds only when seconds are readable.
10.24
